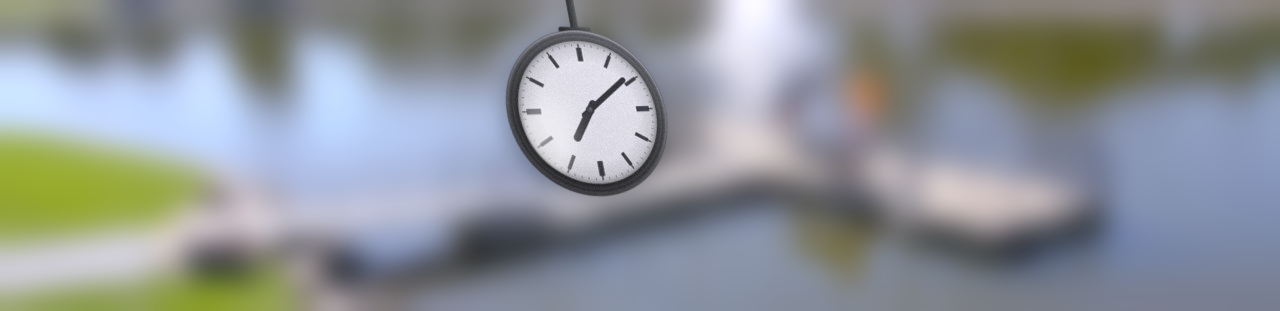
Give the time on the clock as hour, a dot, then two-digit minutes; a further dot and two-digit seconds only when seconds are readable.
7.09
